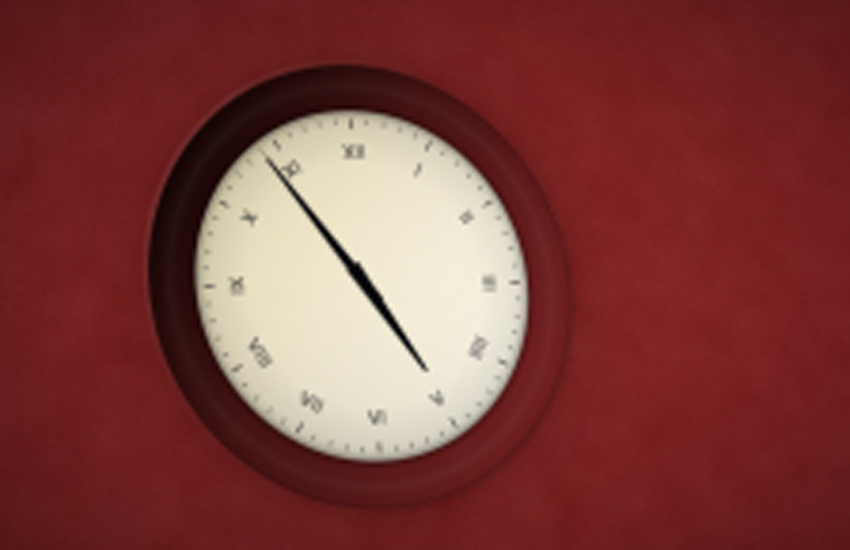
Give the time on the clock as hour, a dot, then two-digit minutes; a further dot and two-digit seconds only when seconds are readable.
4.54
